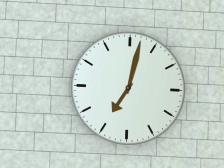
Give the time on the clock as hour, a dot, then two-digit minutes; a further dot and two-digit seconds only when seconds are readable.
7.02
